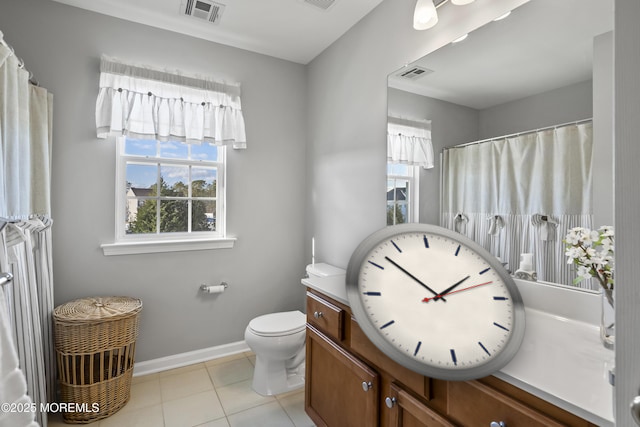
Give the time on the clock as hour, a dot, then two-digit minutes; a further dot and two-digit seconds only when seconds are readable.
1.52.12
